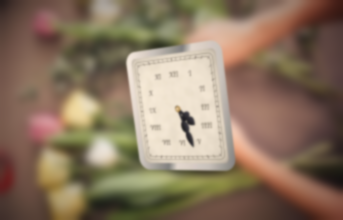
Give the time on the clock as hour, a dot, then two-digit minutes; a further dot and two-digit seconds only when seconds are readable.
4.27
